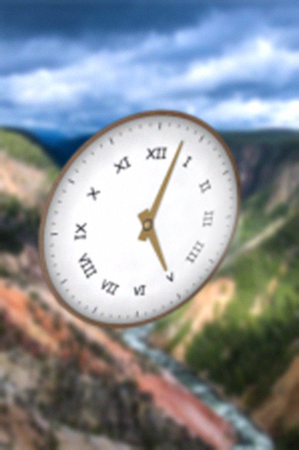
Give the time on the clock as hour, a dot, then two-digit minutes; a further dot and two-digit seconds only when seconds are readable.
5.03
